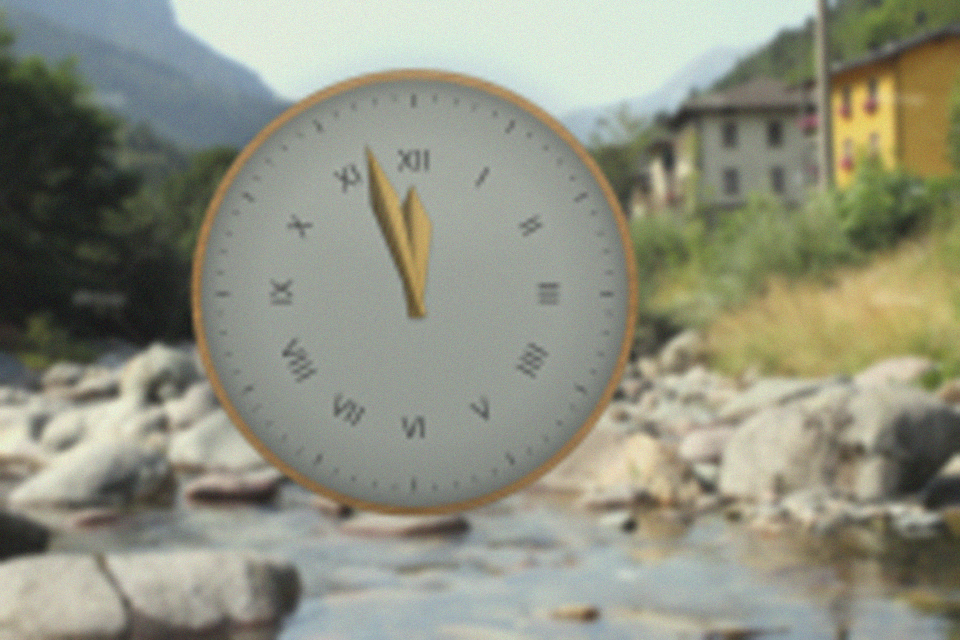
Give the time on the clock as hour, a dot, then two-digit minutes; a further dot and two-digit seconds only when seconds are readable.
11.57
